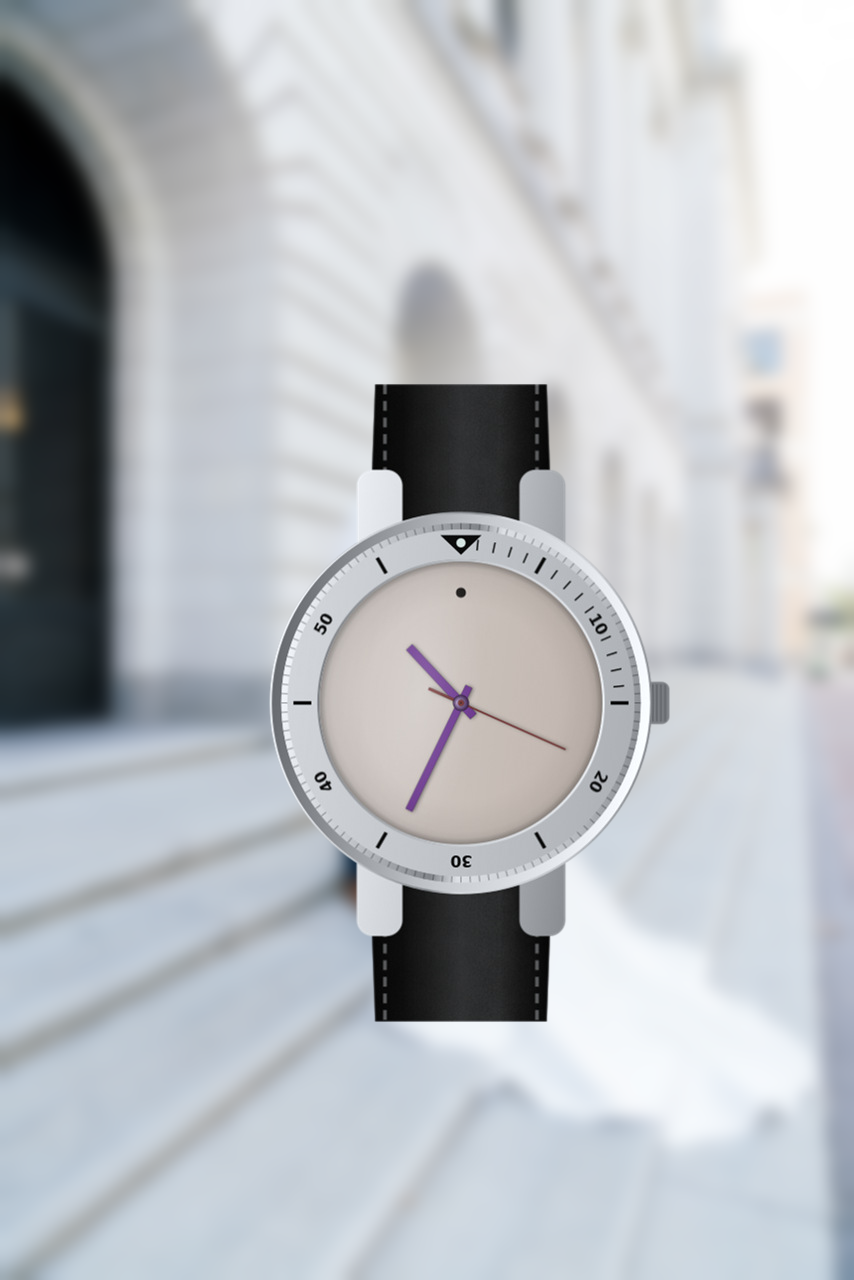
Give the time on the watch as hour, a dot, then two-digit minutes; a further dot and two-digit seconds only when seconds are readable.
10.34.19
